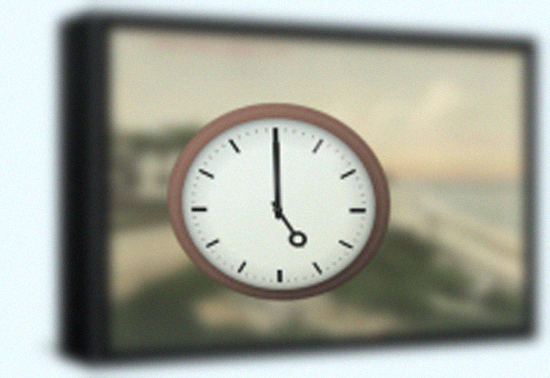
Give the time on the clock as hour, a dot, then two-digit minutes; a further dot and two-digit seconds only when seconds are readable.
5.00
